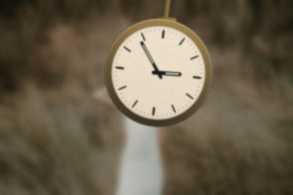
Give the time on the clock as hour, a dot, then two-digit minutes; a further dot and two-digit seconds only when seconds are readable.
2.54
